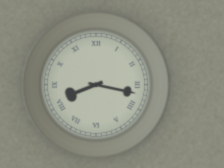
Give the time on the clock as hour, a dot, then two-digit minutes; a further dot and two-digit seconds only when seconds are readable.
8.17
